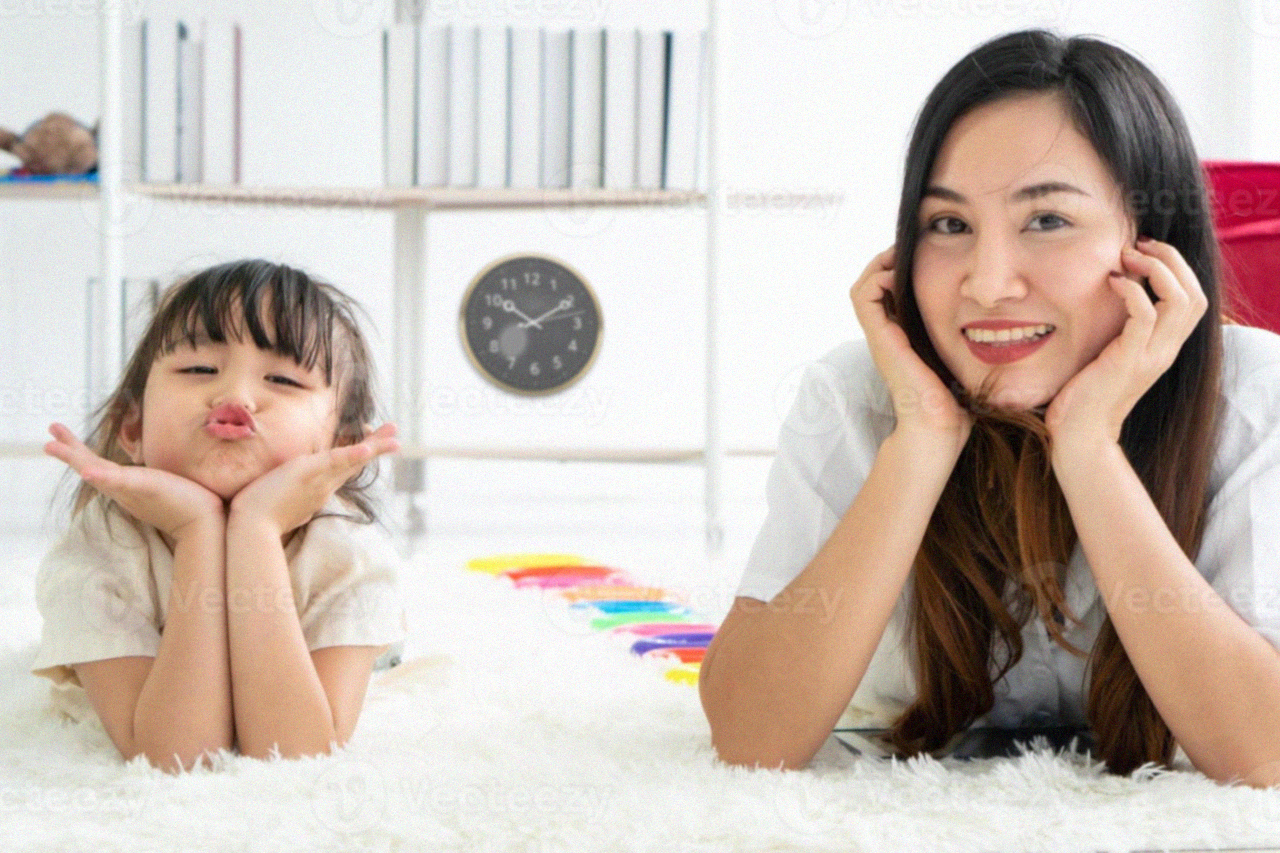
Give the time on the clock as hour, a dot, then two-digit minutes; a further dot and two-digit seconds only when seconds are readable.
10.10.13
